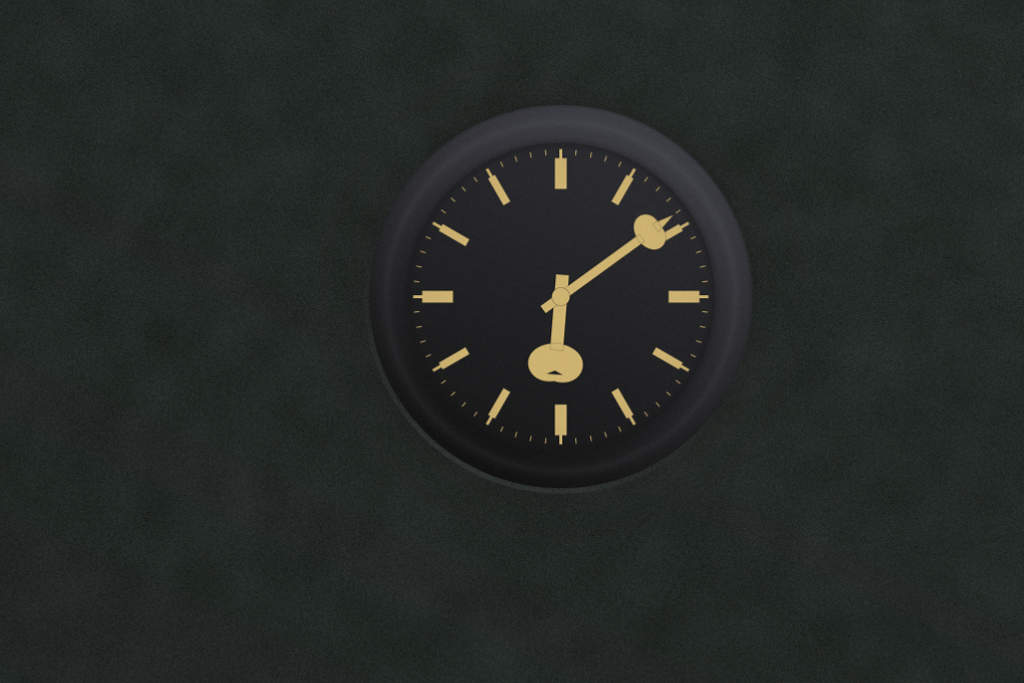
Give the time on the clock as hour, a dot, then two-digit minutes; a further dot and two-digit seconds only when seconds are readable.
6.09
